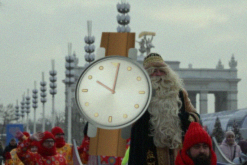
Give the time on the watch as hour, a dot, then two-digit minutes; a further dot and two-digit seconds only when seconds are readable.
10.01
